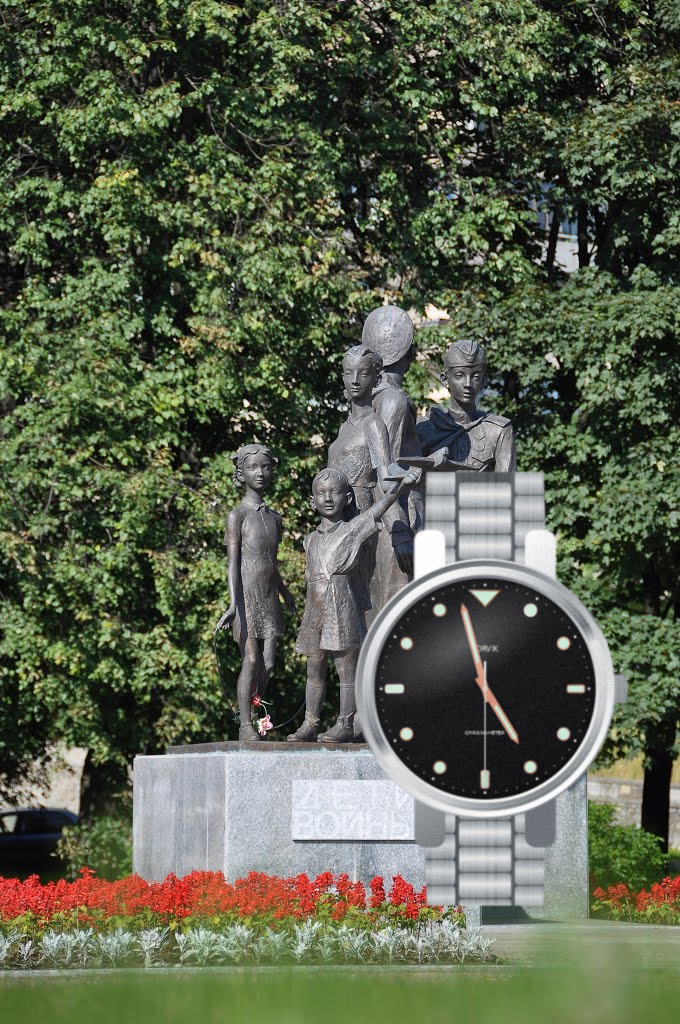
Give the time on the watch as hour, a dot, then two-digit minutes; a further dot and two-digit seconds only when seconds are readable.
4.57.30
